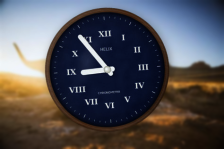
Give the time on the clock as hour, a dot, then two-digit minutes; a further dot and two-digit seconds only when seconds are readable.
8.54
